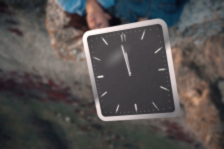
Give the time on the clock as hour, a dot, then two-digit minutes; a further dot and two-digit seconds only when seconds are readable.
11.59
